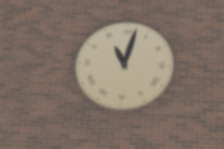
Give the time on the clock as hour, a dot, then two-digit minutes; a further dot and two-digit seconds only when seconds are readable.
11.02
